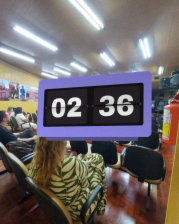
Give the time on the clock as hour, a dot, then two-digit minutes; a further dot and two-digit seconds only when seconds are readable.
2.36
